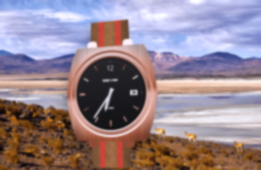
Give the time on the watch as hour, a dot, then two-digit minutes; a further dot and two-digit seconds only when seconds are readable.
6.36
